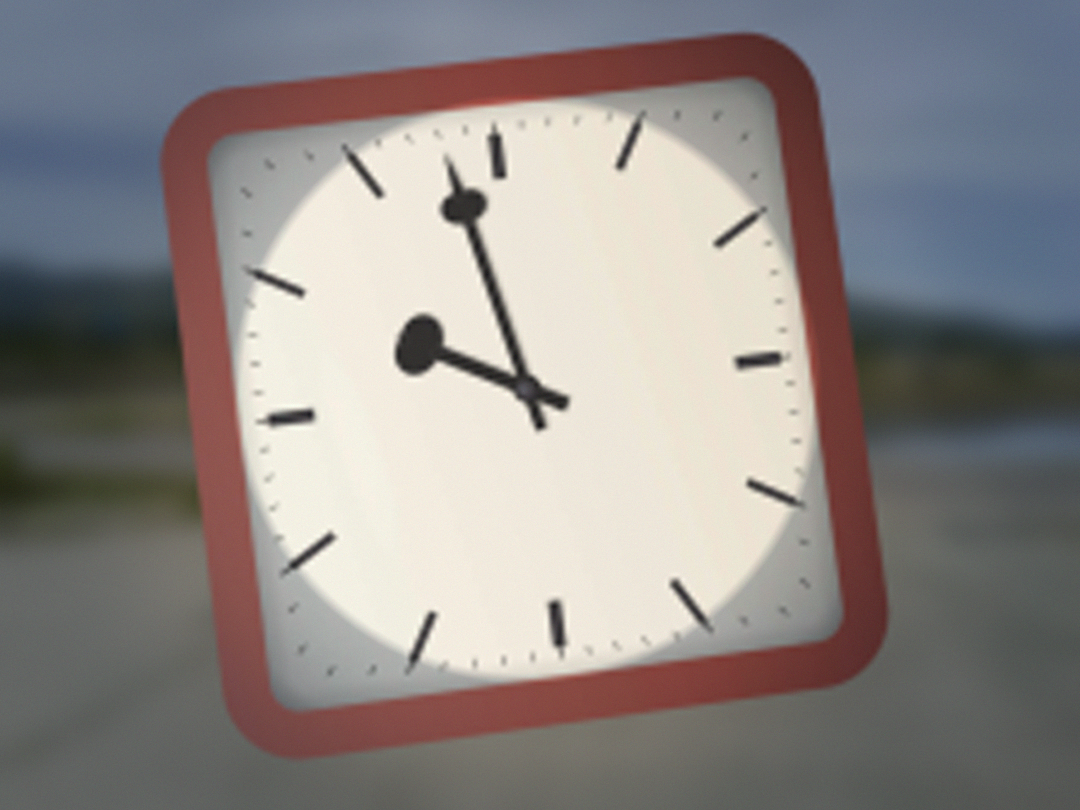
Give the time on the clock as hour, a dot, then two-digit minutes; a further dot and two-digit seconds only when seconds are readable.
9.58
